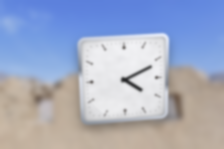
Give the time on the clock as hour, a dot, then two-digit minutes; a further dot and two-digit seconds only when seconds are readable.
4.11
